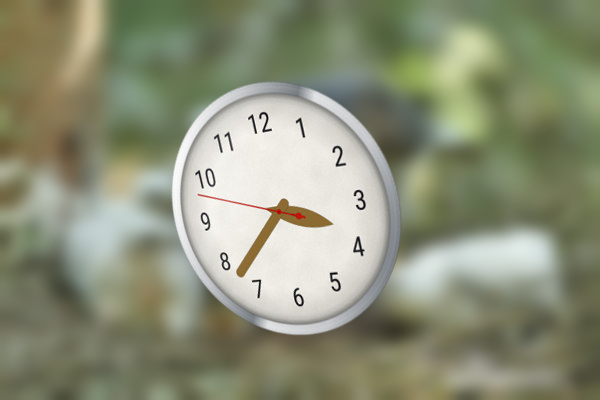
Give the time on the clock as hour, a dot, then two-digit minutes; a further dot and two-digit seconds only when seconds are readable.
3.37.48
